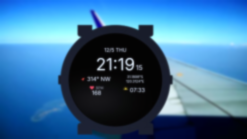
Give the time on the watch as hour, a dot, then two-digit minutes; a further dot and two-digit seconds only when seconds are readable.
21.19
